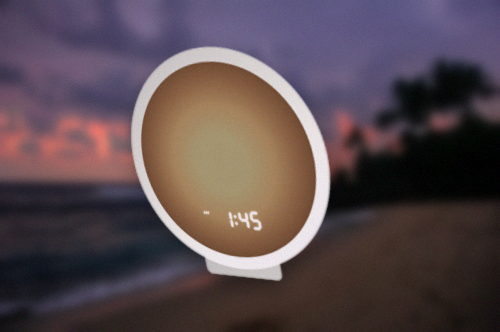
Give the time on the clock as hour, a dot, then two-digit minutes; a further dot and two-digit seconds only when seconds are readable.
1.45
